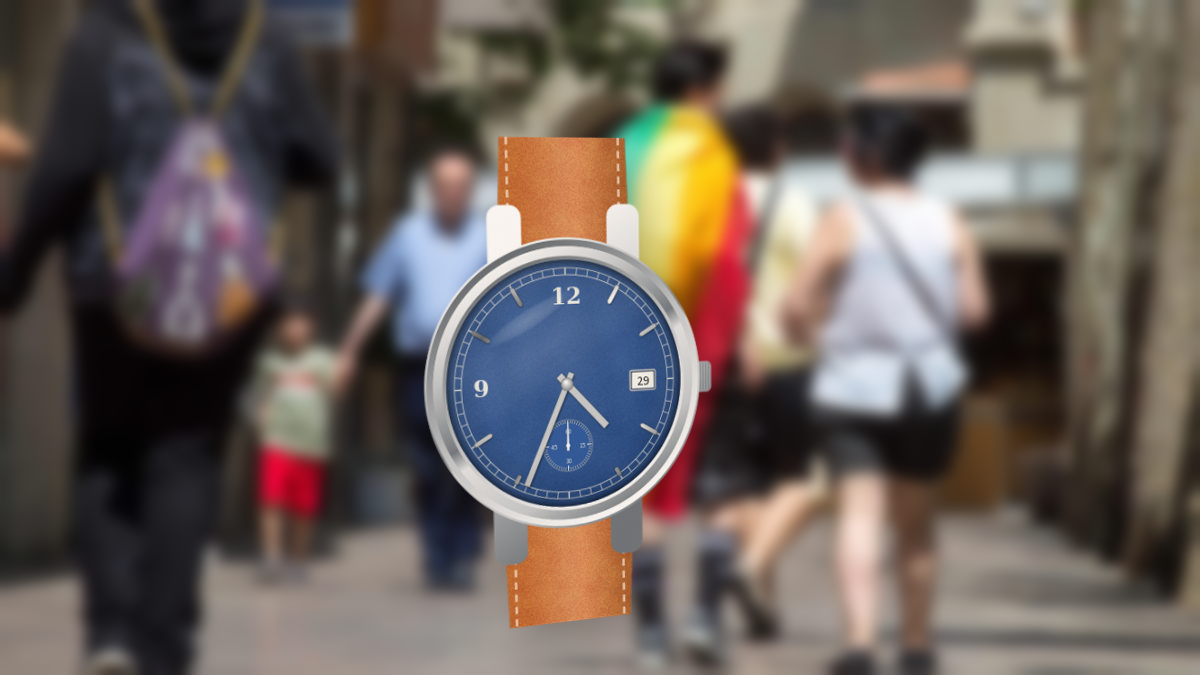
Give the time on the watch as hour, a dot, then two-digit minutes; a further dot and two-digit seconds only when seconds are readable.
4.34
